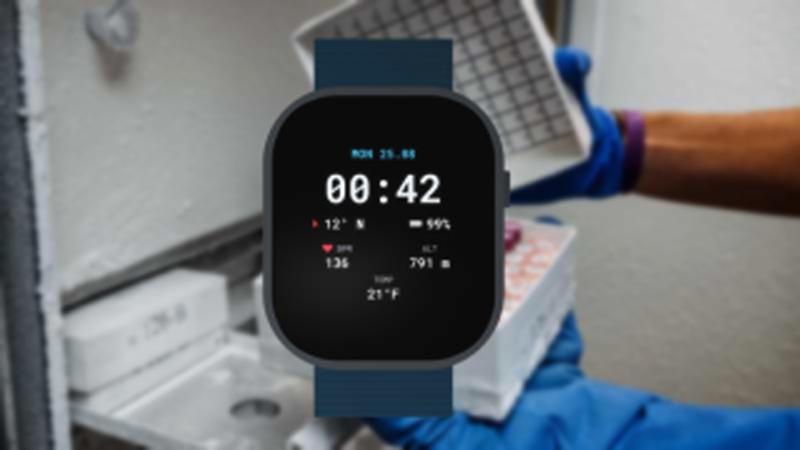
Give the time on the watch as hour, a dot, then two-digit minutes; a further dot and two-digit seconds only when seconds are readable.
0.42
